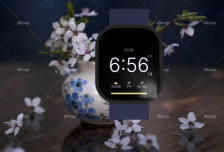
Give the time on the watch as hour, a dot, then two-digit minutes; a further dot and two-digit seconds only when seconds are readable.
6.56
